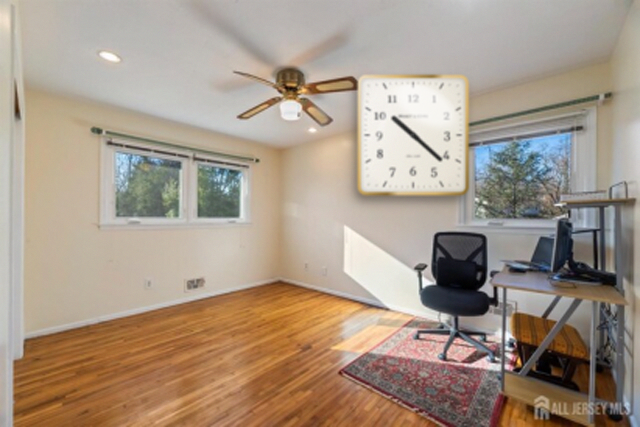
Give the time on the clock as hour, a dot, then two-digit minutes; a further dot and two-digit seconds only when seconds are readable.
10.22
